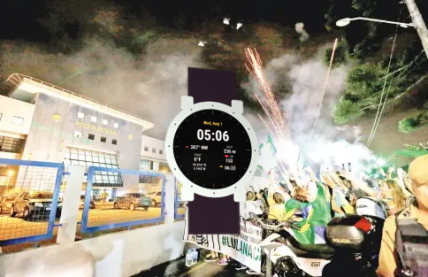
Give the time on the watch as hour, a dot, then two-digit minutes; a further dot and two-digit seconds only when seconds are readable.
5.06
